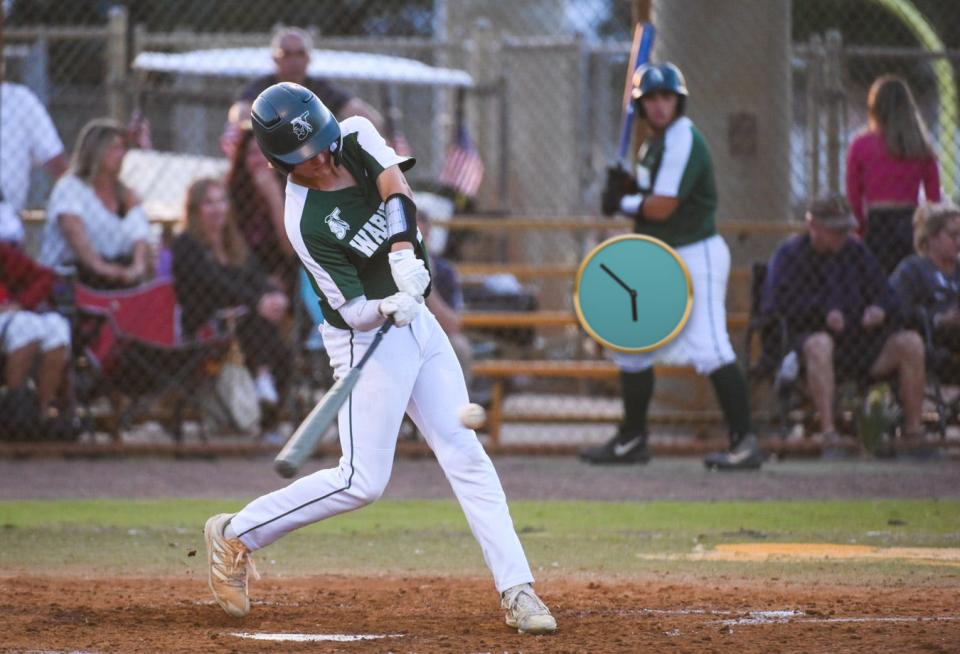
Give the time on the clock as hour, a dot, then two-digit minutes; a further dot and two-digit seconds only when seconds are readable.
5.52
